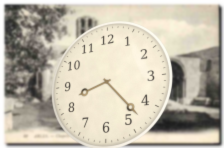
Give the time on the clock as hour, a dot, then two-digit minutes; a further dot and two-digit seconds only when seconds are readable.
8.23
